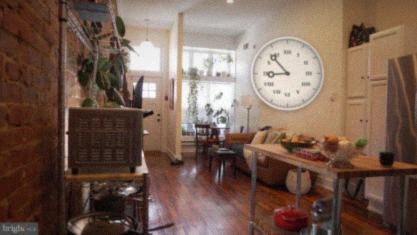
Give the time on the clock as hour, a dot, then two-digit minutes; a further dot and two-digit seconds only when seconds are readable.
8.53
